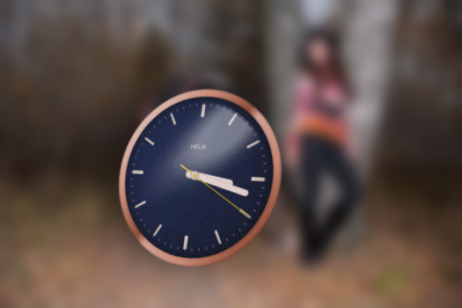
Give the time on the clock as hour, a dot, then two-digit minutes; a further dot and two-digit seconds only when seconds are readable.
3.17.20
